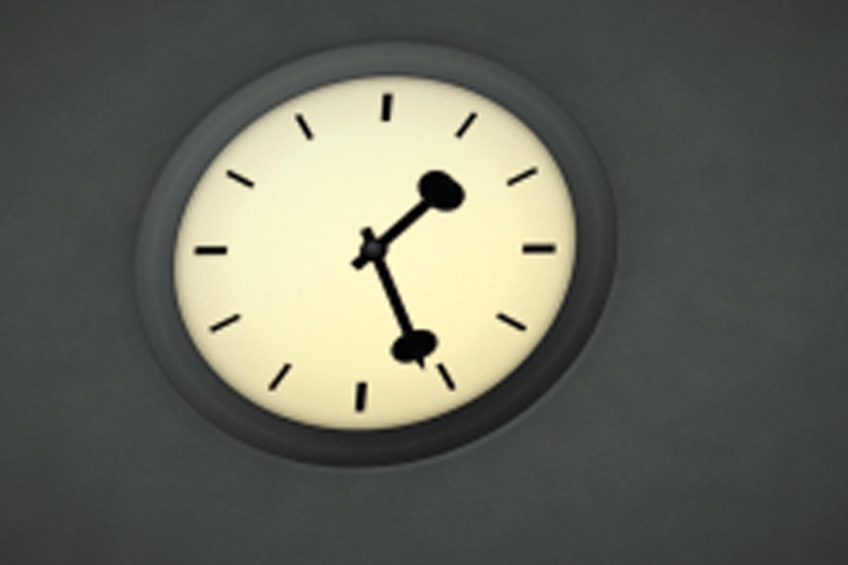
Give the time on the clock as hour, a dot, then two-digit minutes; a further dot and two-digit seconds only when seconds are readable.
1.26
